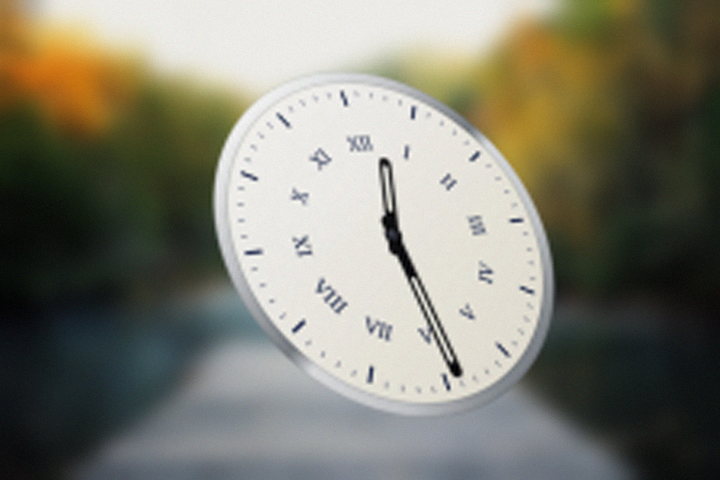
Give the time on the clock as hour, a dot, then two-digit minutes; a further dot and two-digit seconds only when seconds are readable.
12.29
